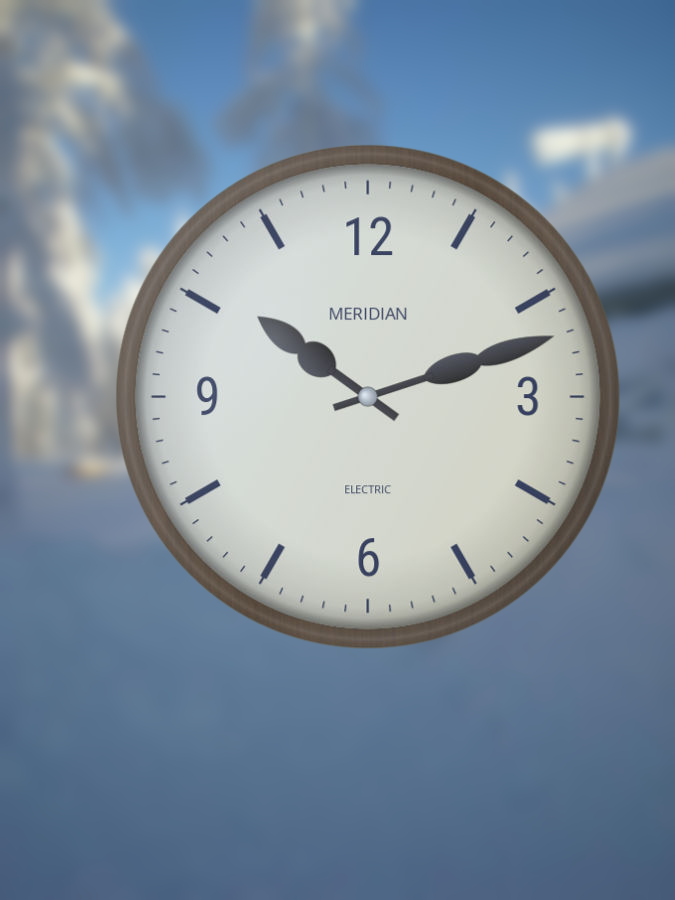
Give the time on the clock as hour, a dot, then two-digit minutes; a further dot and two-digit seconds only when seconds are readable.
10.12
